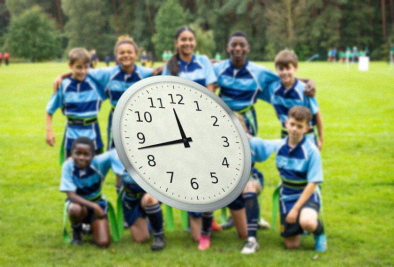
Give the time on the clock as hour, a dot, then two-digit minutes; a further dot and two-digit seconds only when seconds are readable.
11.43
